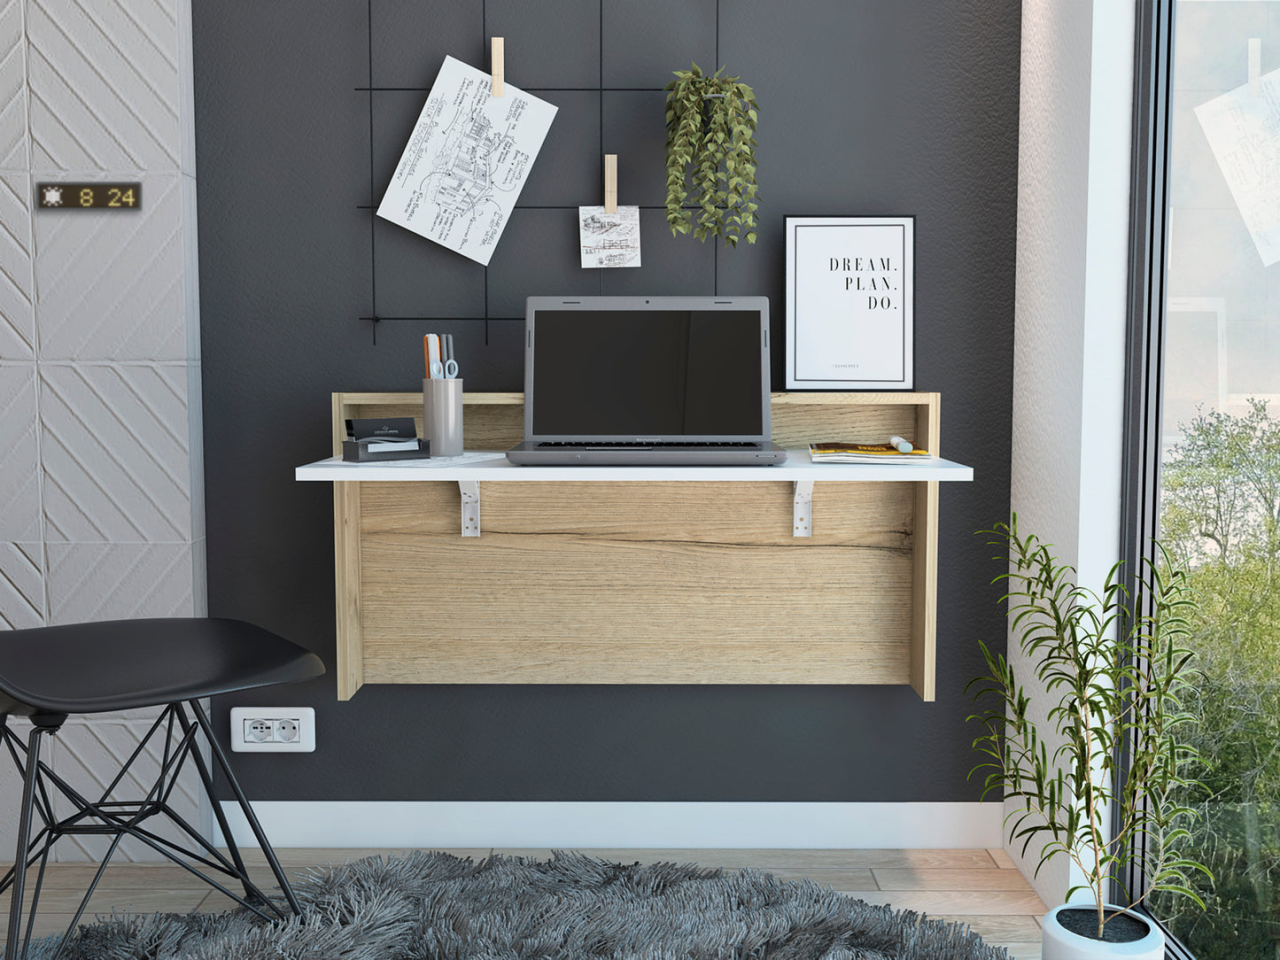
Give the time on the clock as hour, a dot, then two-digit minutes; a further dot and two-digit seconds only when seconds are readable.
8.24
